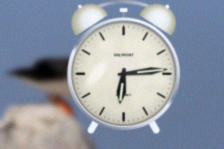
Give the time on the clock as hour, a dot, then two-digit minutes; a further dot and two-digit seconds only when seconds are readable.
6.14
